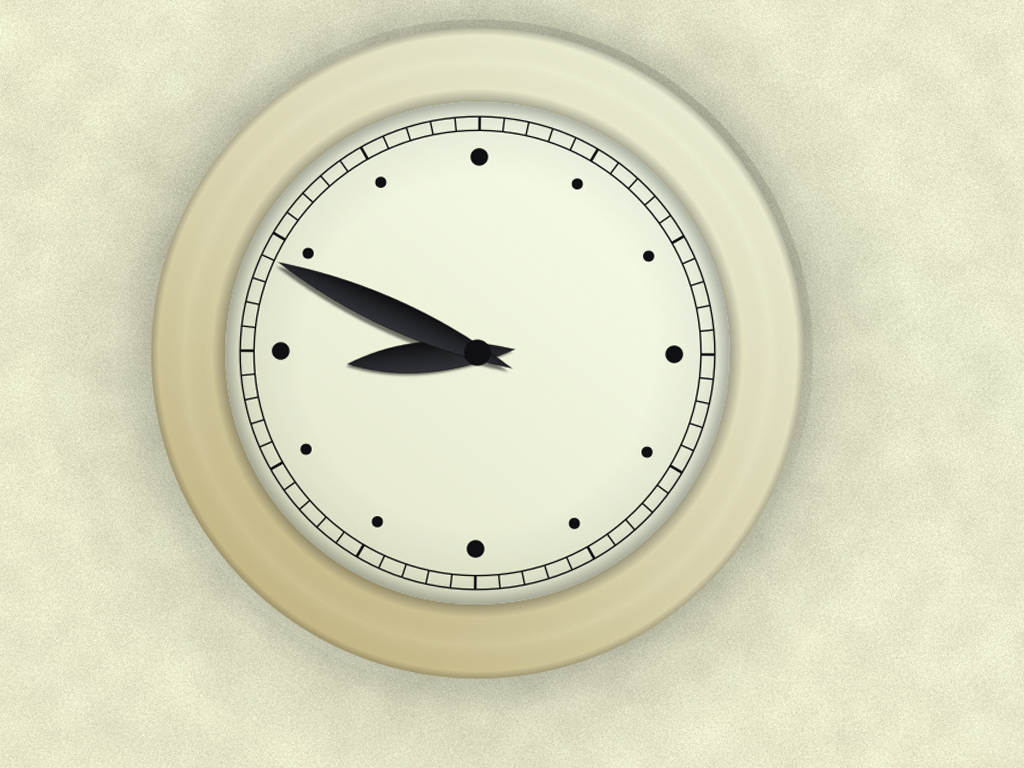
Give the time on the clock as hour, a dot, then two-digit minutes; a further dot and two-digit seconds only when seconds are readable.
8.49
